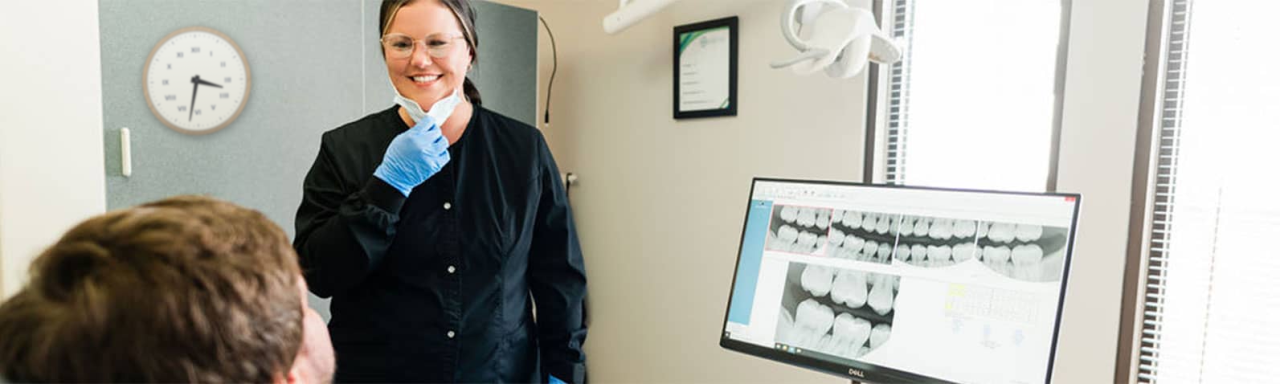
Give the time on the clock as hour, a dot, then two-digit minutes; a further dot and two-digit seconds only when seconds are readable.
3.32
